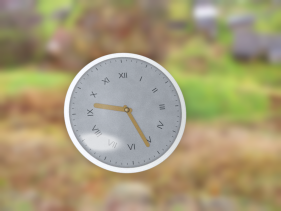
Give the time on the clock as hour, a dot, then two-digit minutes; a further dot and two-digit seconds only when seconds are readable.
9.26
